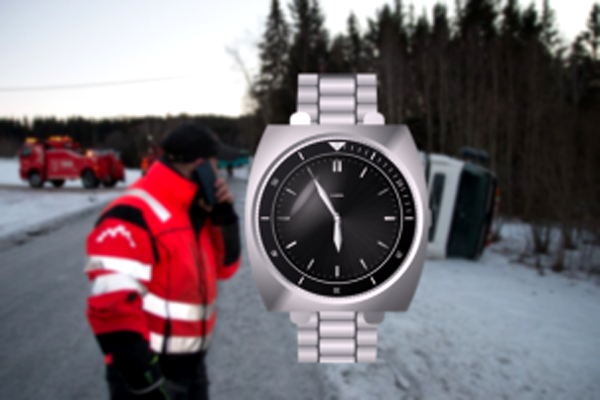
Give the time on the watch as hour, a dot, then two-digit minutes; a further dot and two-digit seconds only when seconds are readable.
5.55
